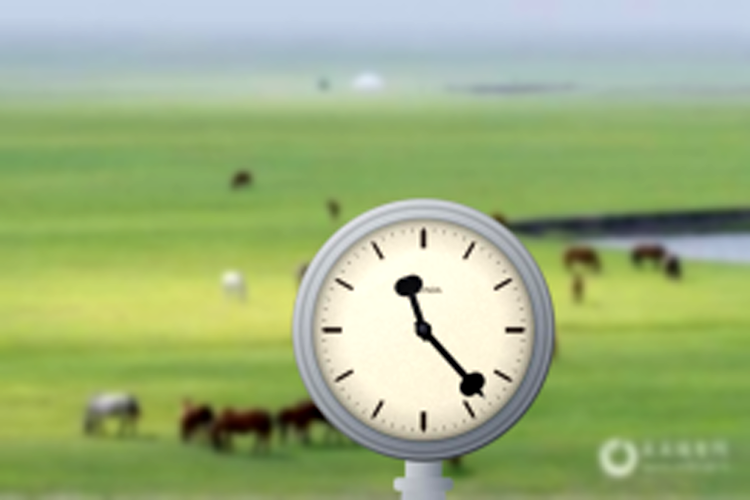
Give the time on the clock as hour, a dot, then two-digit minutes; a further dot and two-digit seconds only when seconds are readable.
11.23
